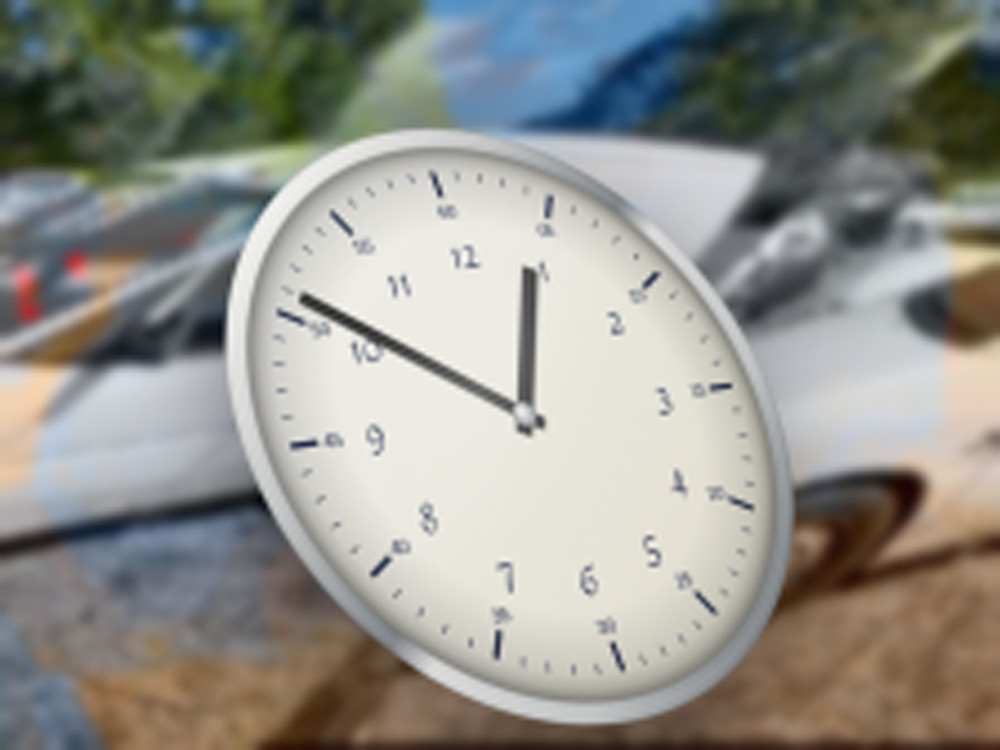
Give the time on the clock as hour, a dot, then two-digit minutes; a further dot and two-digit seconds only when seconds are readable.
12.51
